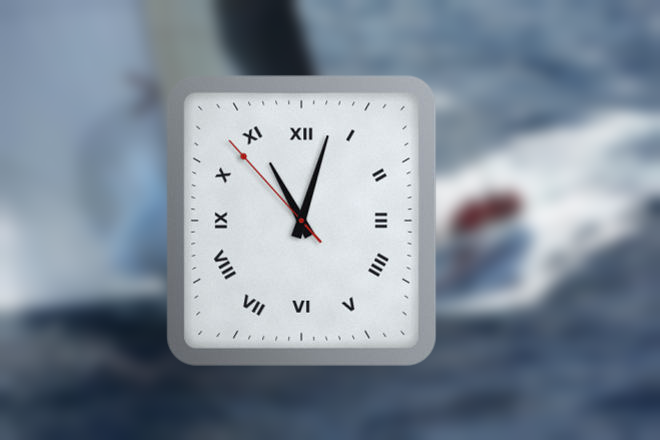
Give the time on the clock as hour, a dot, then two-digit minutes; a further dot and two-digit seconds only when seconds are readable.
11.02.53
